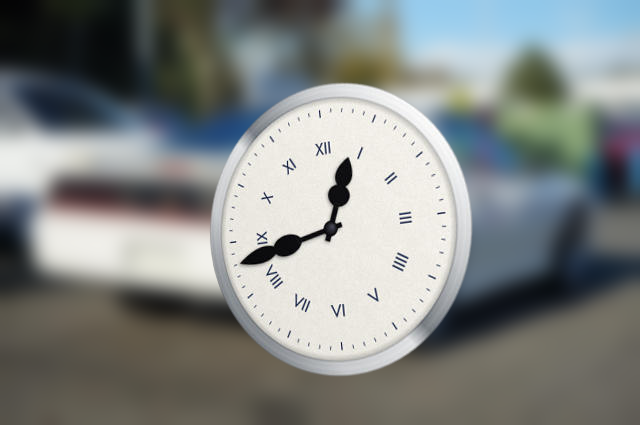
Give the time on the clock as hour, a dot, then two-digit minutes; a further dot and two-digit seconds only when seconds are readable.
12.43
